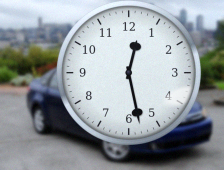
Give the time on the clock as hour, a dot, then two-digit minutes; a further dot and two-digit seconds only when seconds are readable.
12.28
